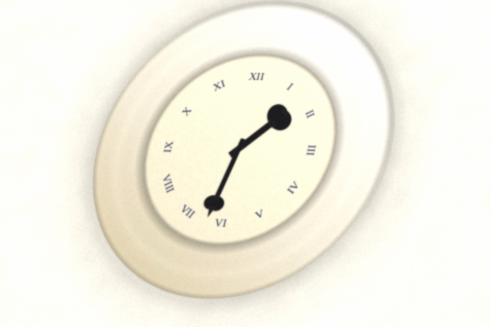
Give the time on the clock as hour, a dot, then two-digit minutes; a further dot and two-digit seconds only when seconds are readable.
1.32
